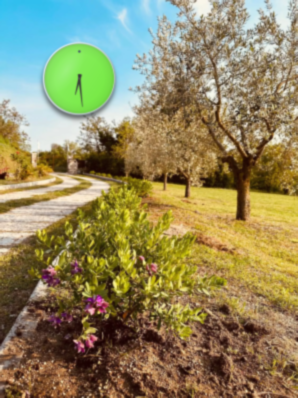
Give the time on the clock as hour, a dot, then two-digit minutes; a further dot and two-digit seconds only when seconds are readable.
6.29
